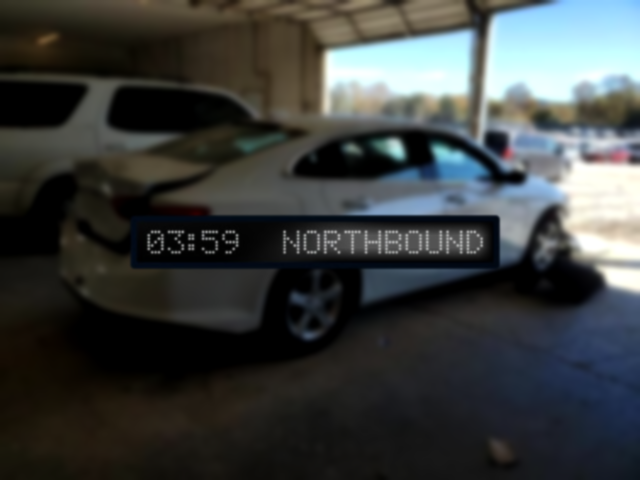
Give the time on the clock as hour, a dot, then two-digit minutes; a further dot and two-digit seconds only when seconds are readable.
3.59
